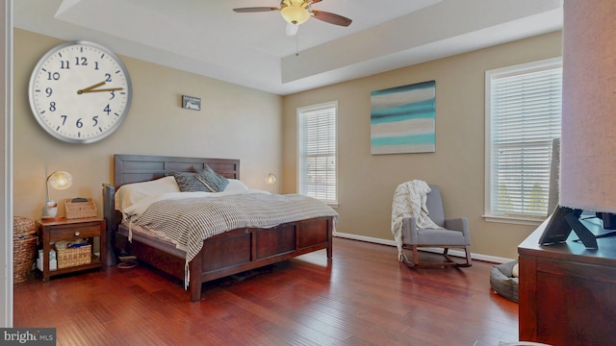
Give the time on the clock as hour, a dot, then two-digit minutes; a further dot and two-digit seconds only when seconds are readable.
2.14
